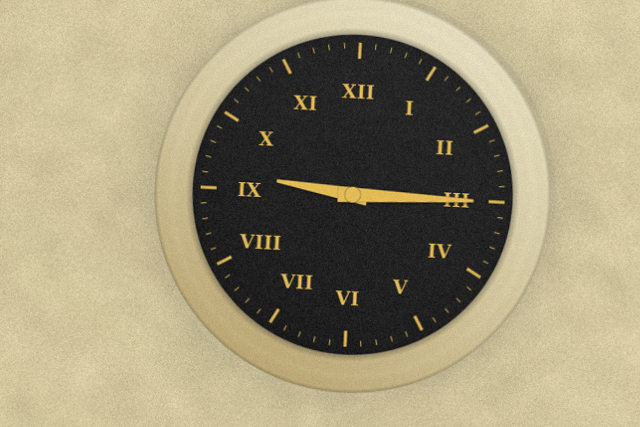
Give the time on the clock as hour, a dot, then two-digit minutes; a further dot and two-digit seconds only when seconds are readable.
9.15
